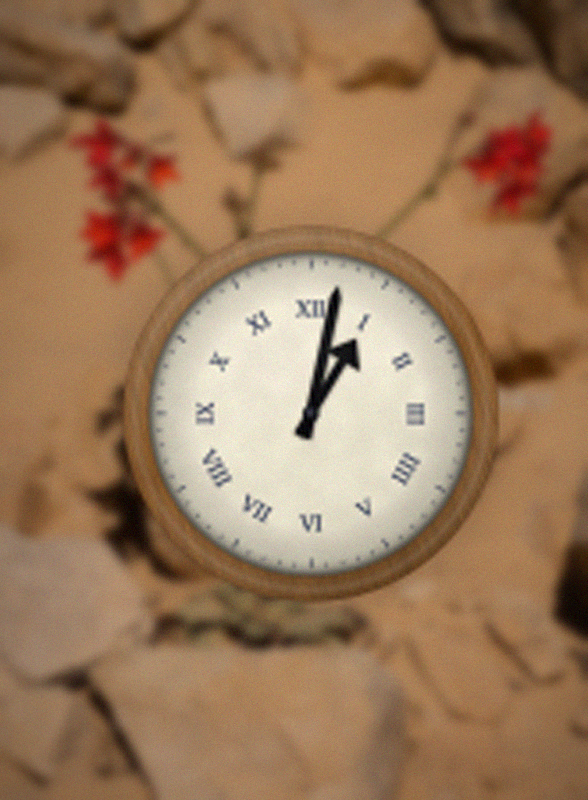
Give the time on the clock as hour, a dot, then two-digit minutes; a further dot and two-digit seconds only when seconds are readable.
1.02
